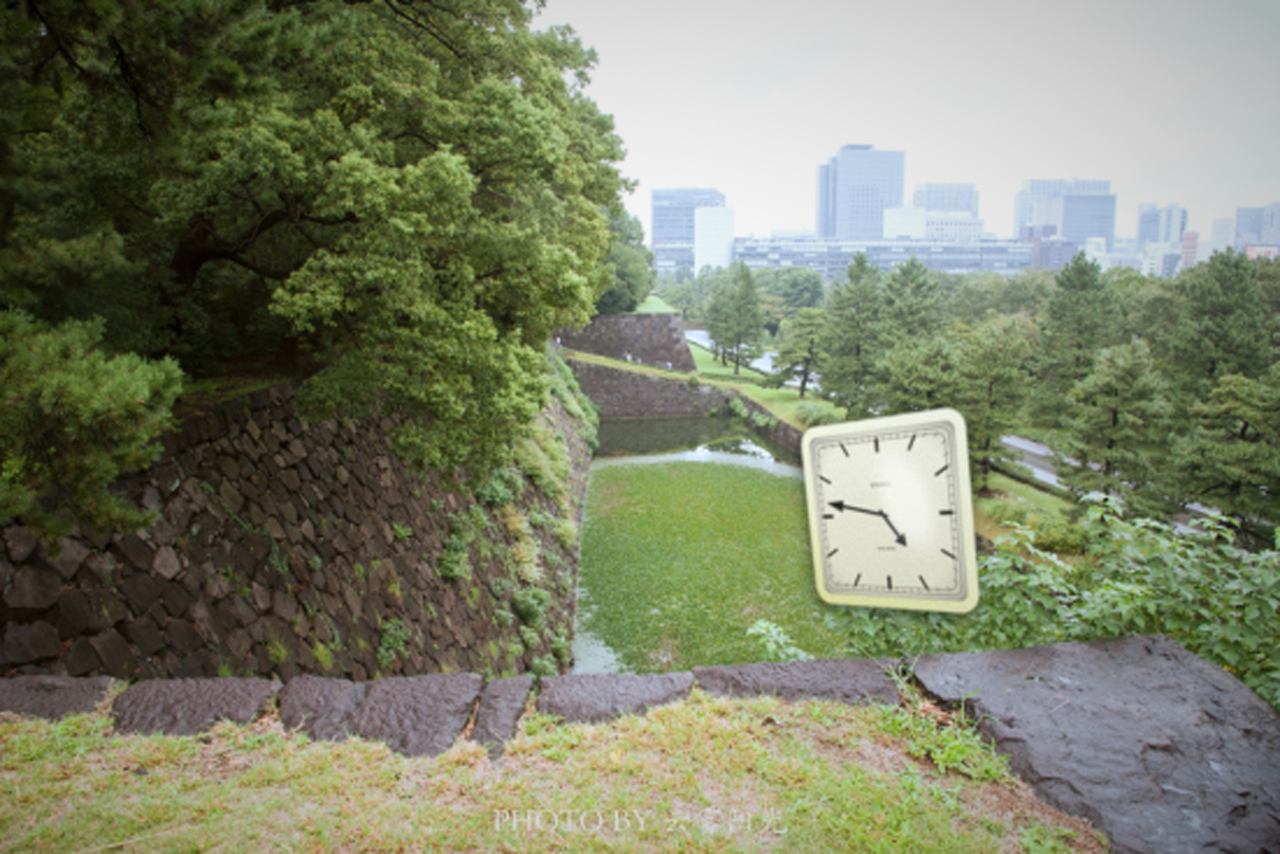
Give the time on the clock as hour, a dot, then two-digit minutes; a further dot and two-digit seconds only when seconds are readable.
4.47
